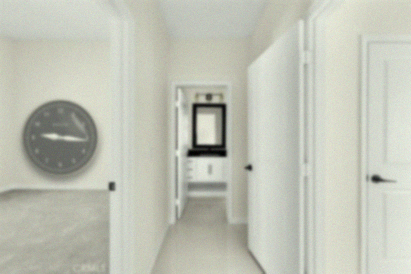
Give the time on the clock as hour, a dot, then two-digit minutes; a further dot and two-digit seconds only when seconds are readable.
9.16
